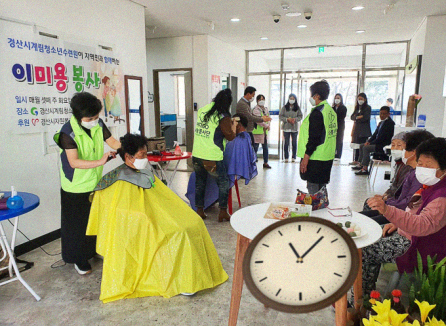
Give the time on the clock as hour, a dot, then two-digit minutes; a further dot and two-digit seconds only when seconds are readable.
11.07
